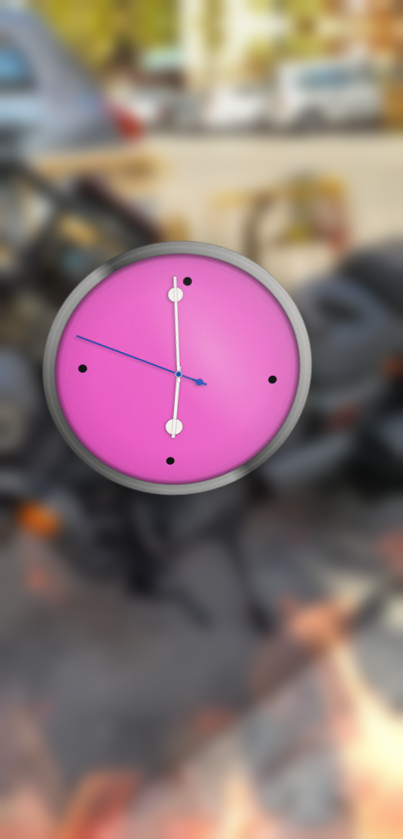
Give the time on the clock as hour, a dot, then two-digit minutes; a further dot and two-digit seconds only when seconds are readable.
5.58.48
